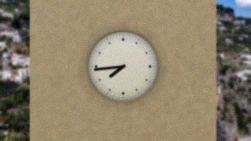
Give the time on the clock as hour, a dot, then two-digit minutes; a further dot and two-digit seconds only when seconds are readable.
7.44
